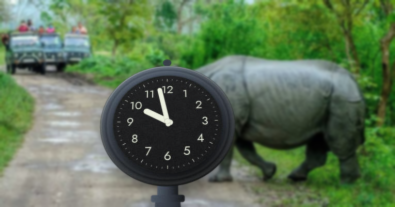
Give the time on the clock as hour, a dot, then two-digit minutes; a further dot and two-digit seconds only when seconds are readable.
9.58
